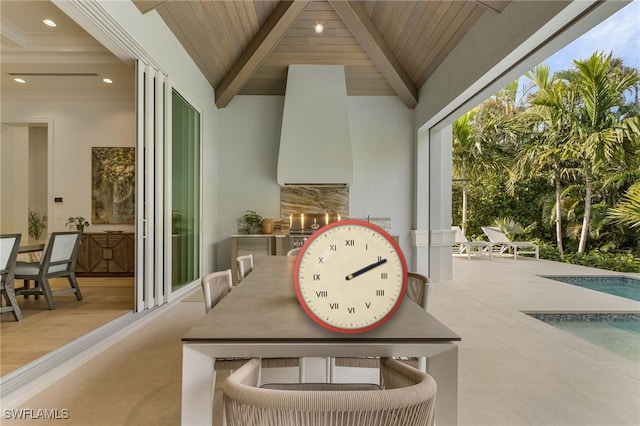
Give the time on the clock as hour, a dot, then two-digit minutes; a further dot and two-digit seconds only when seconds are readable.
2.11
